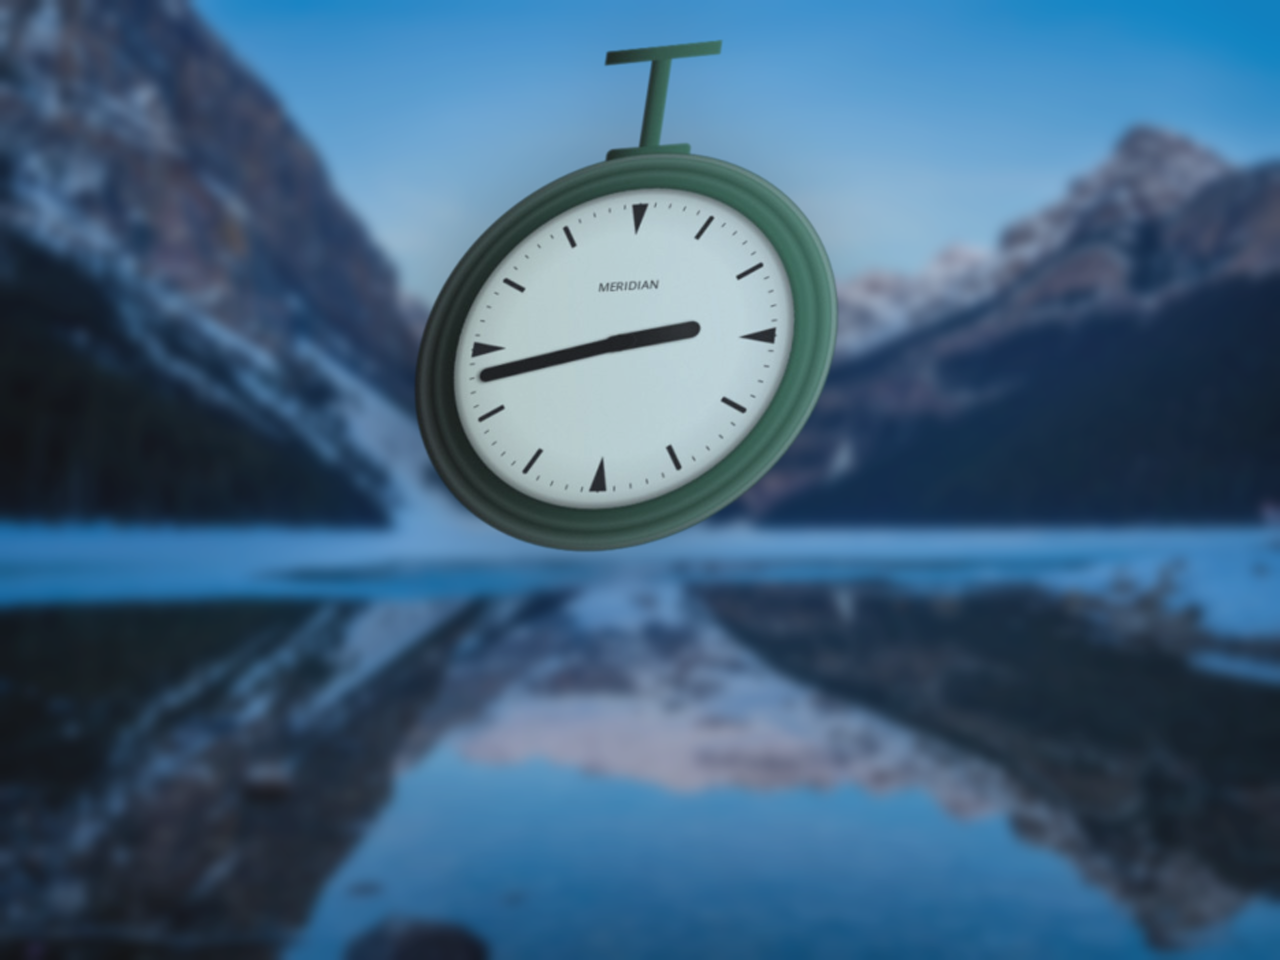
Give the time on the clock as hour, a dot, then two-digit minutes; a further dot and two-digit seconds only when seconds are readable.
2.43
